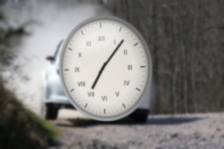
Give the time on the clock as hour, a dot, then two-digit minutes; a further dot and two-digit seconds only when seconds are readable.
7.07
